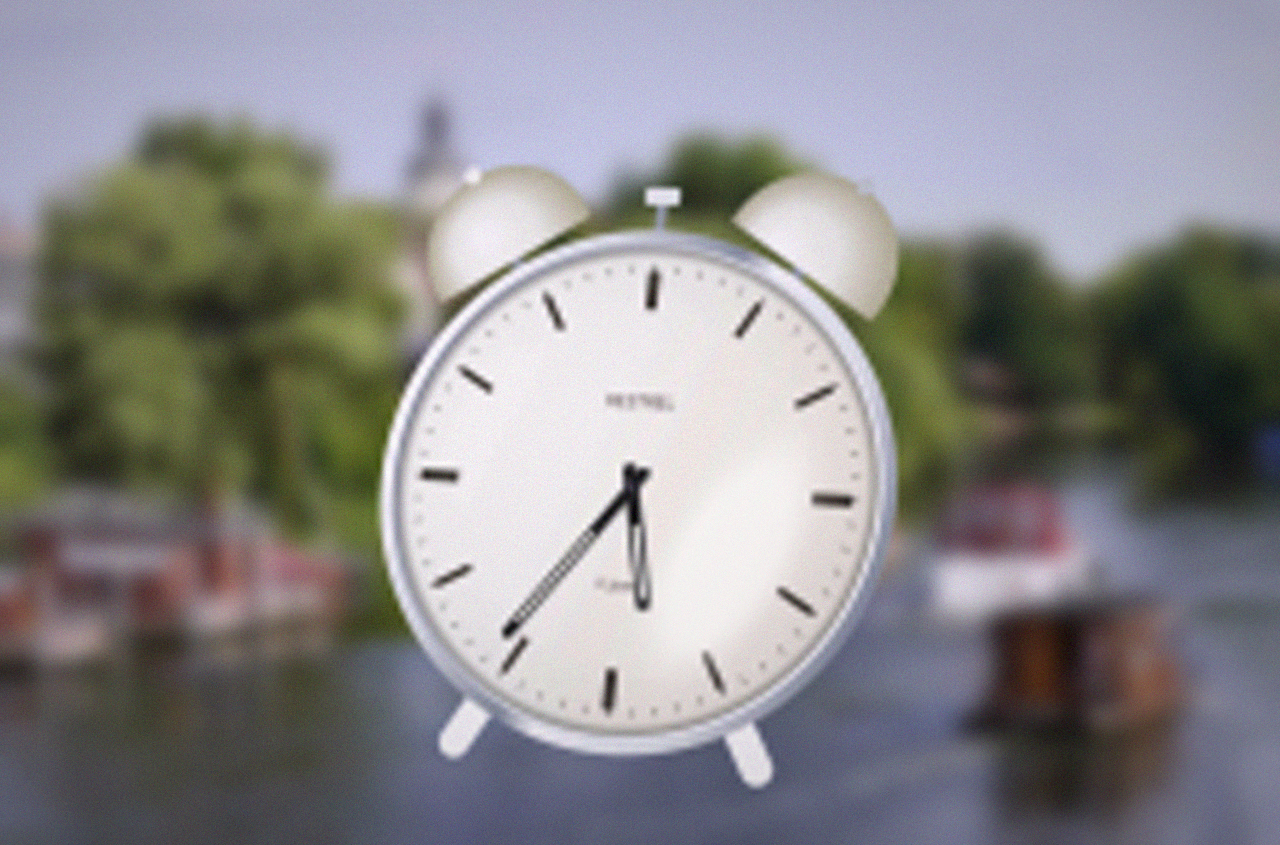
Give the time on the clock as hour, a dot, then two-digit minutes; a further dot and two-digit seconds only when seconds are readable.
5.36
